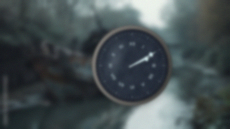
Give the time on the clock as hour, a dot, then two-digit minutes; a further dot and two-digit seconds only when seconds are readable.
2.10
